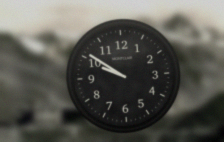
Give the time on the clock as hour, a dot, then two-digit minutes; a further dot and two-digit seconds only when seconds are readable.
9.51
